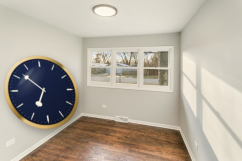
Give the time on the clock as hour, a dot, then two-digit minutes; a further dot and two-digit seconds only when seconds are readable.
6.52
